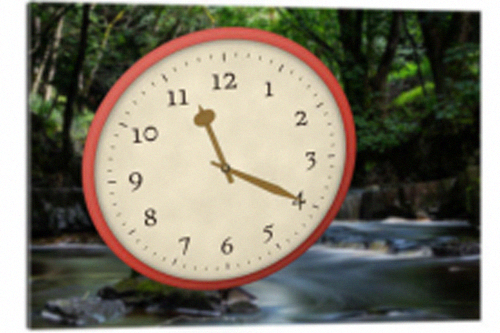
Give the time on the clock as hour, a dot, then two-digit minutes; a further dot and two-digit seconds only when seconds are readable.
11.20
